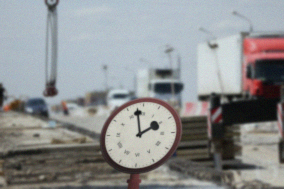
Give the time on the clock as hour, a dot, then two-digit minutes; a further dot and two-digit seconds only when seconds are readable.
1.58
